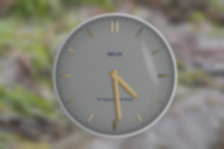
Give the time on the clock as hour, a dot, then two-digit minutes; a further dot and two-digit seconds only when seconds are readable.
4.29
